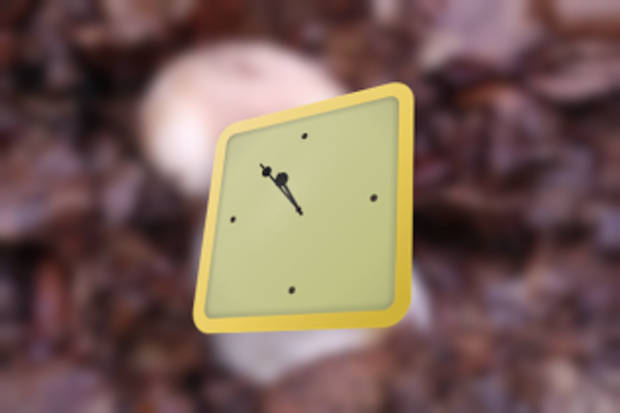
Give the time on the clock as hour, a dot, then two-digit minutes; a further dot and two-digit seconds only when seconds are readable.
10.53
